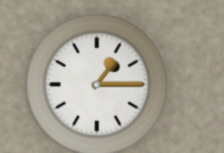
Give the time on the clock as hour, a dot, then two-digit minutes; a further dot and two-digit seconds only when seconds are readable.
1.15
